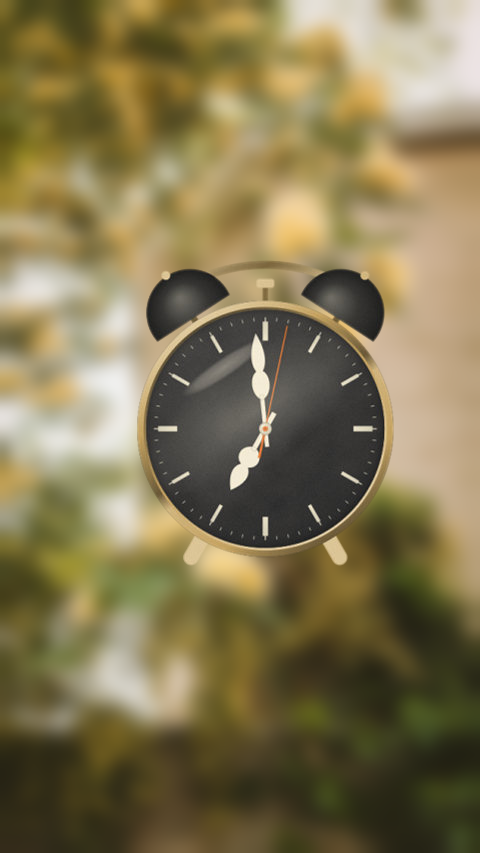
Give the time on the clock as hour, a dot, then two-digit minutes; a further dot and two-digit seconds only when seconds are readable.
6.59.02
